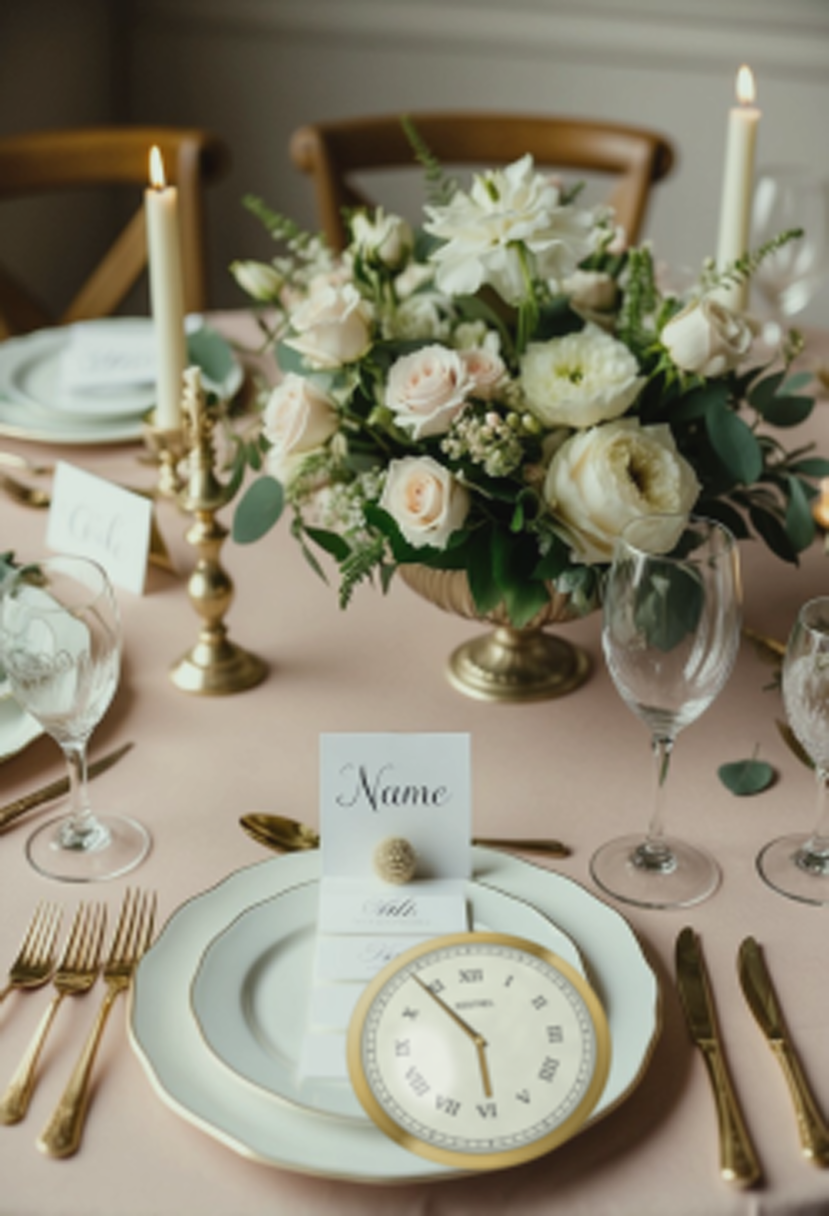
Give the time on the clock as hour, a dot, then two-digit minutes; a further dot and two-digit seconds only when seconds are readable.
5.54
